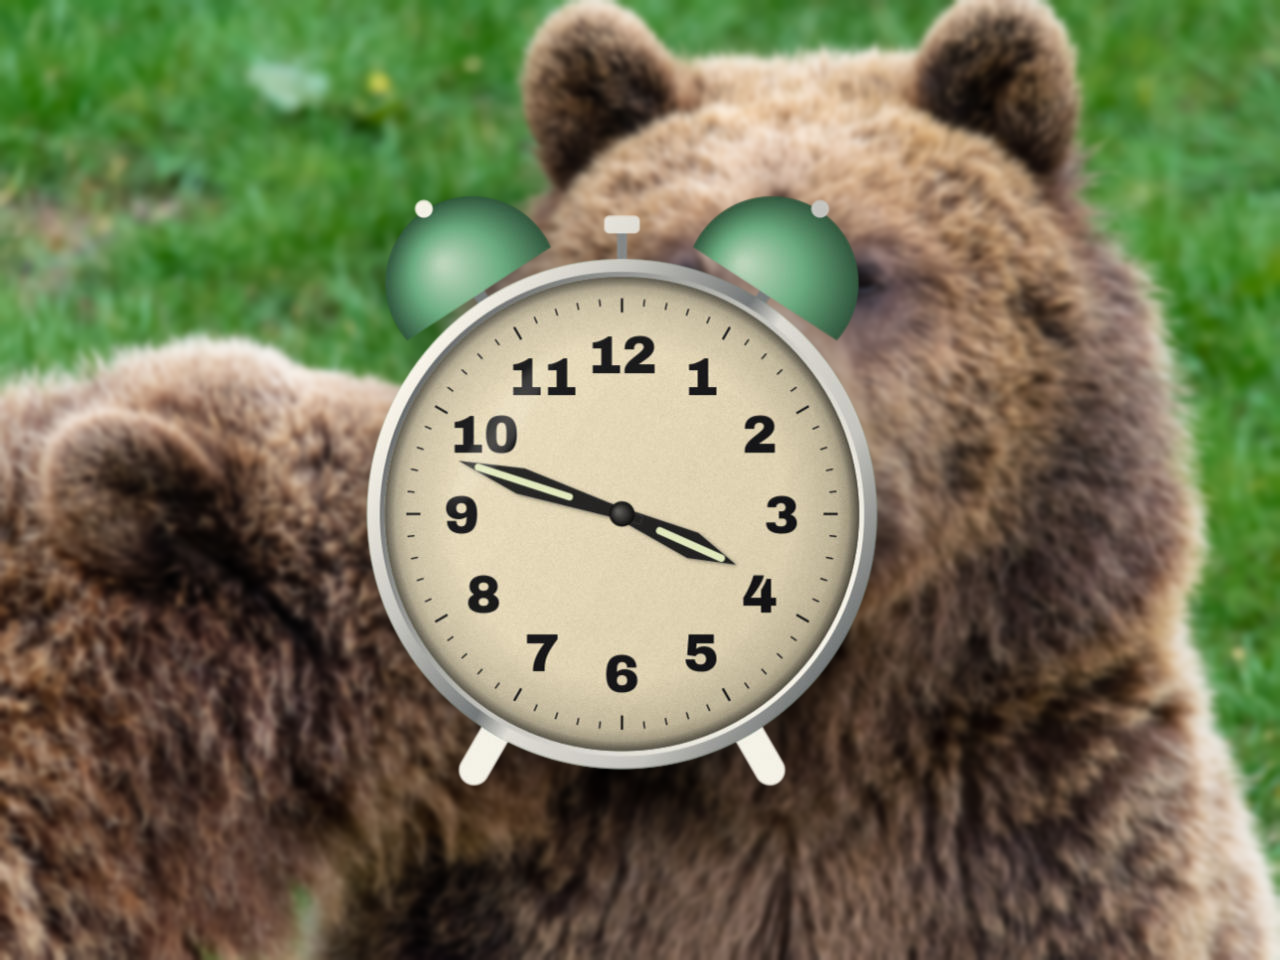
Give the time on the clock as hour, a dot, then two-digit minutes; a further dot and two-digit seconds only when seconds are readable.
3.48
